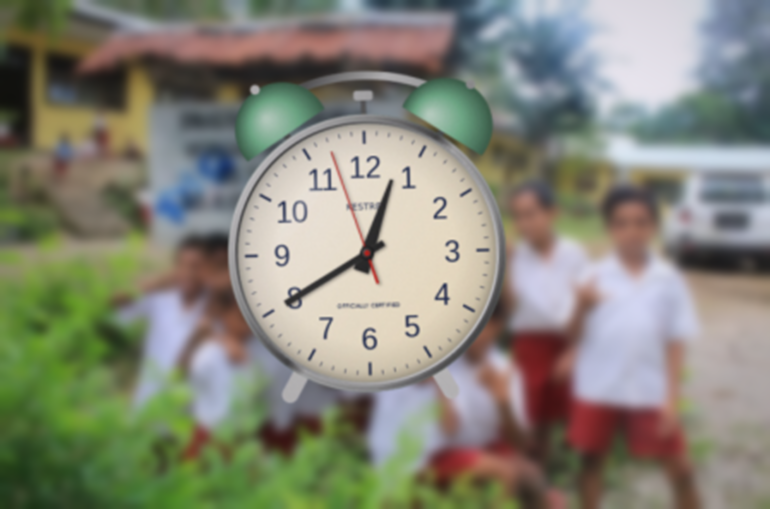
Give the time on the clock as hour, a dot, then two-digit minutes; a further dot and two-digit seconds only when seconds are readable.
12.39.57
